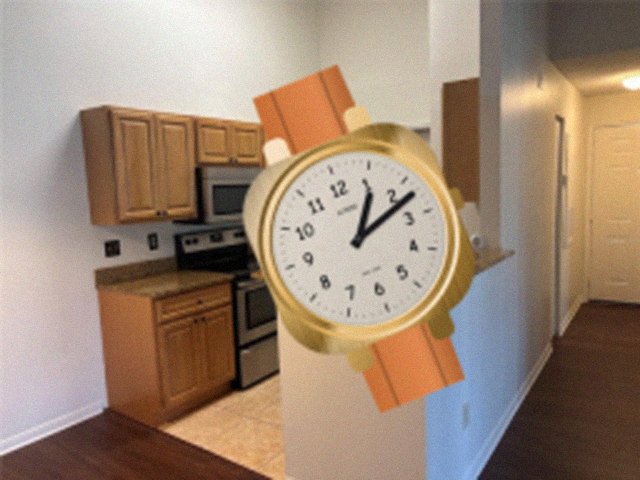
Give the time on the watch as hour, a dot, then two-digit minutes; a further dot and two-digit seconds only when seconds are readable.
1.12
